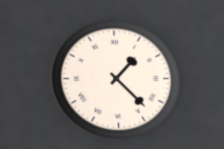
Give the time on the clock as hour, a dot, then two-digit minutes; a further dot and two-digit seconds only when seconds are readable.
1.23
